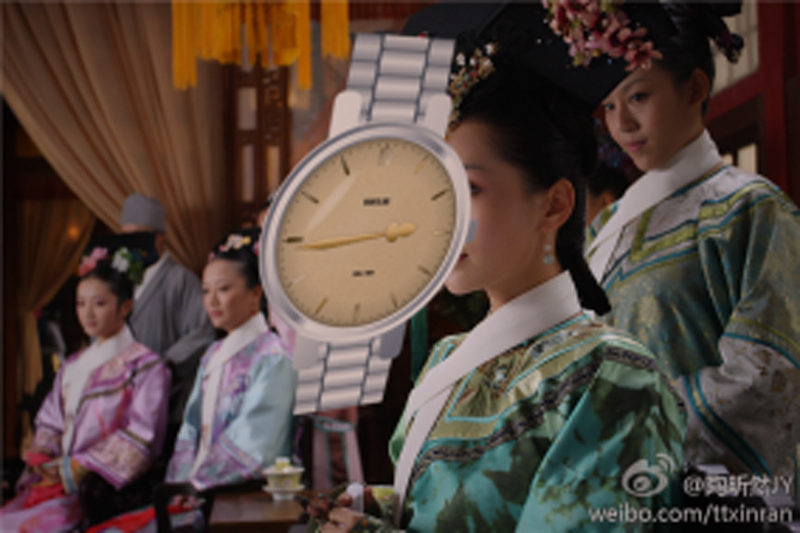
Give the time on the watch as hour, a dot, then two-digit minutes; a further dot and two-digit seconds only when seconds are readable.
2.44
